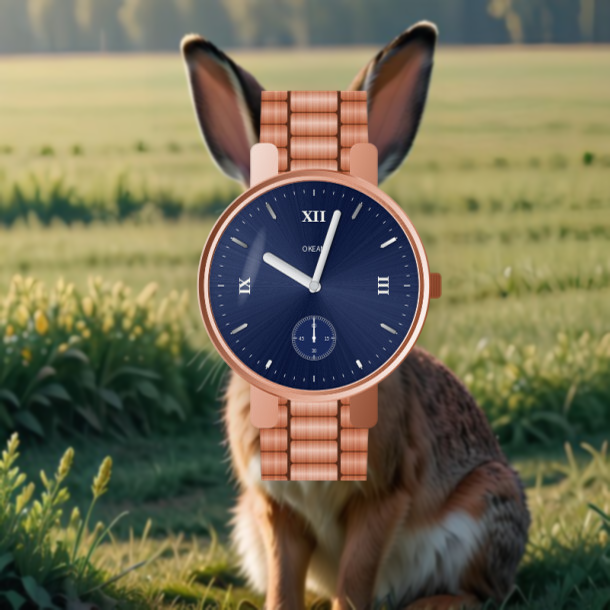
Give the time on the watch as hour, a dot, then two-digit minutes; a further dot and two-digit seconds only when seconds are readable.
10.03
